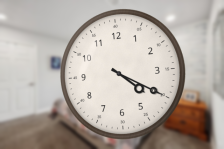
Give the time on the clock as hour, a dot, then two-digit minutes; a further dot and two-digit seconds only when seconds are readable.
4.20
